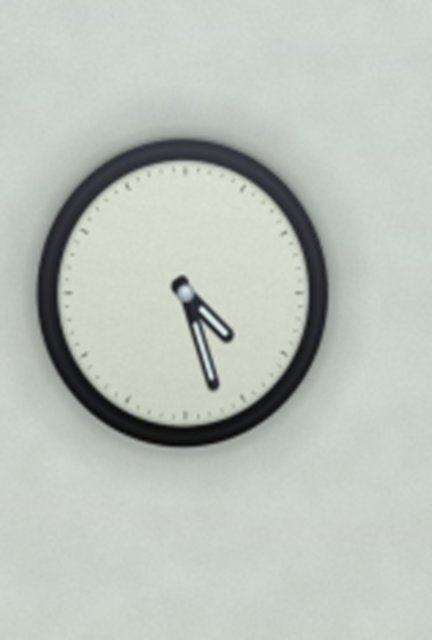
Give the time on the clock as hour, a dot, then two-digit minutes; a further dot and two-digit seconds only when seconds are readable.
4.27
